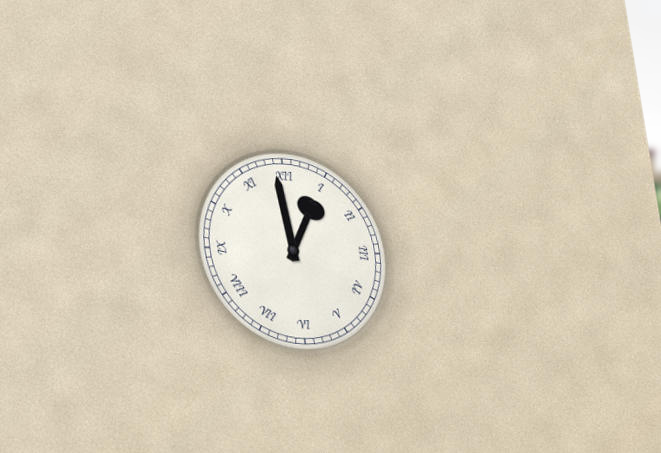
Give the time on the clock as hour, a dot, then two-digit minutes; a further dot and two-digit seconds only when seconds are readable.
12.59
